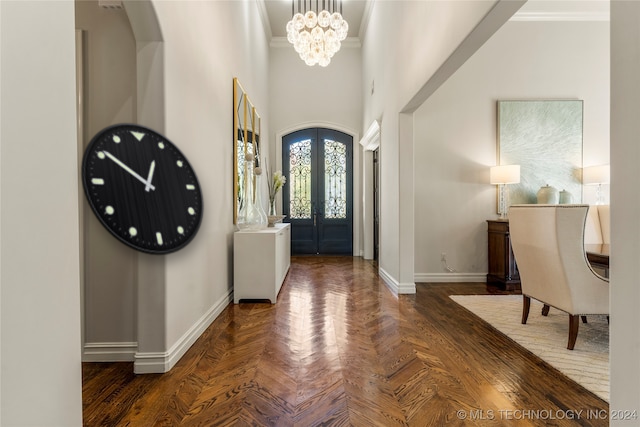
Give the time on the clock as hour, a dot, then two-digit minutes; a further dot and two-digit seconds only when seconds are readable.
12.51
